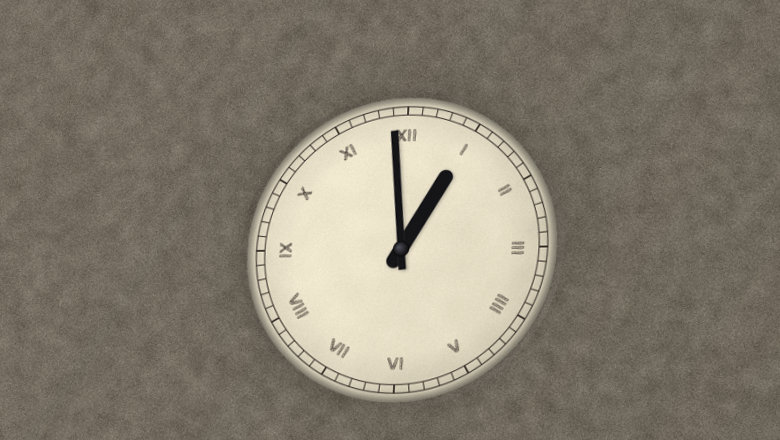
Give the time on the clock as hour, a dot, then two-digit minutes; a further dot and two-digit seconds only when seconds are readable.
12.59
